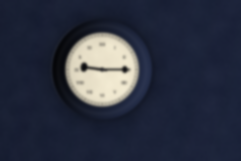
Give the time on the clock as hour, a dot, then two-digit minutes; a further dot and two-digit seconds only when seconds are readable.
9.15
